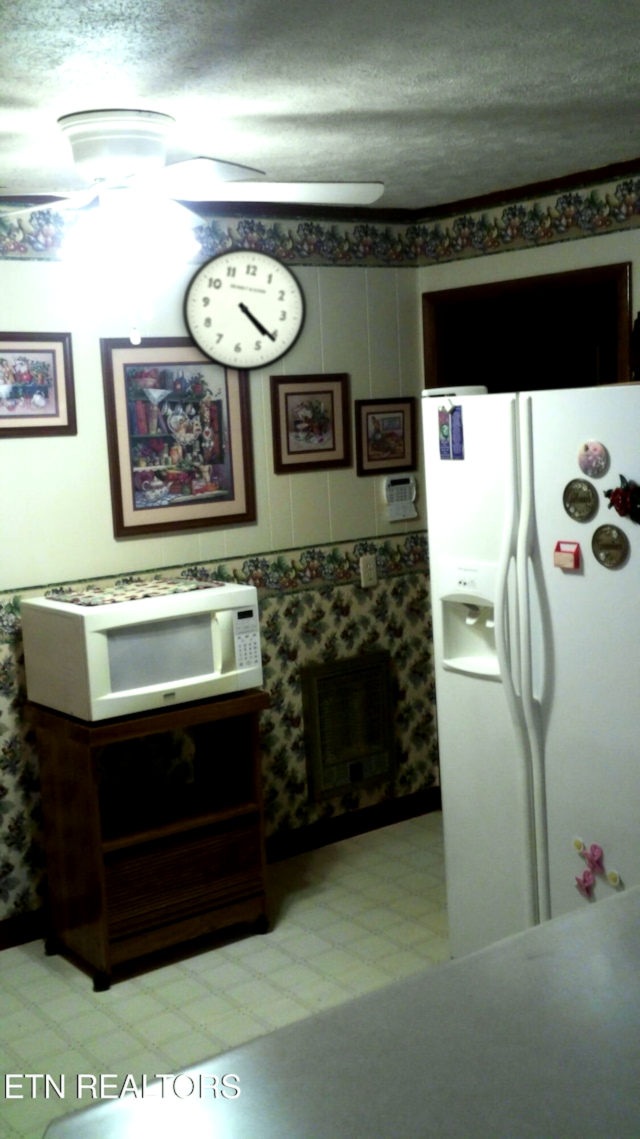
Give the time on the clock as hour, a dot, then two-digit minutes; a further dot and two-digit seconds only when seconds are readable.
4.21
